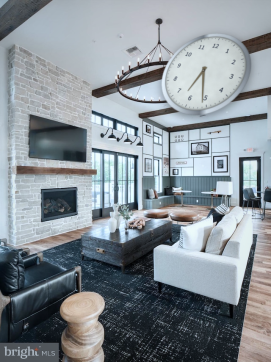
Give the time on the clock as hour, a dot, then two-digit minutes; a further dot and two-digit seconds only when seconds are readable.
6.26
